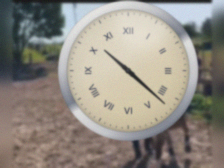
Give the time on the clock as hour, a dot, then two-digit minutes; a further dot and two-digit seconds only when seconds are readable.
10.22
